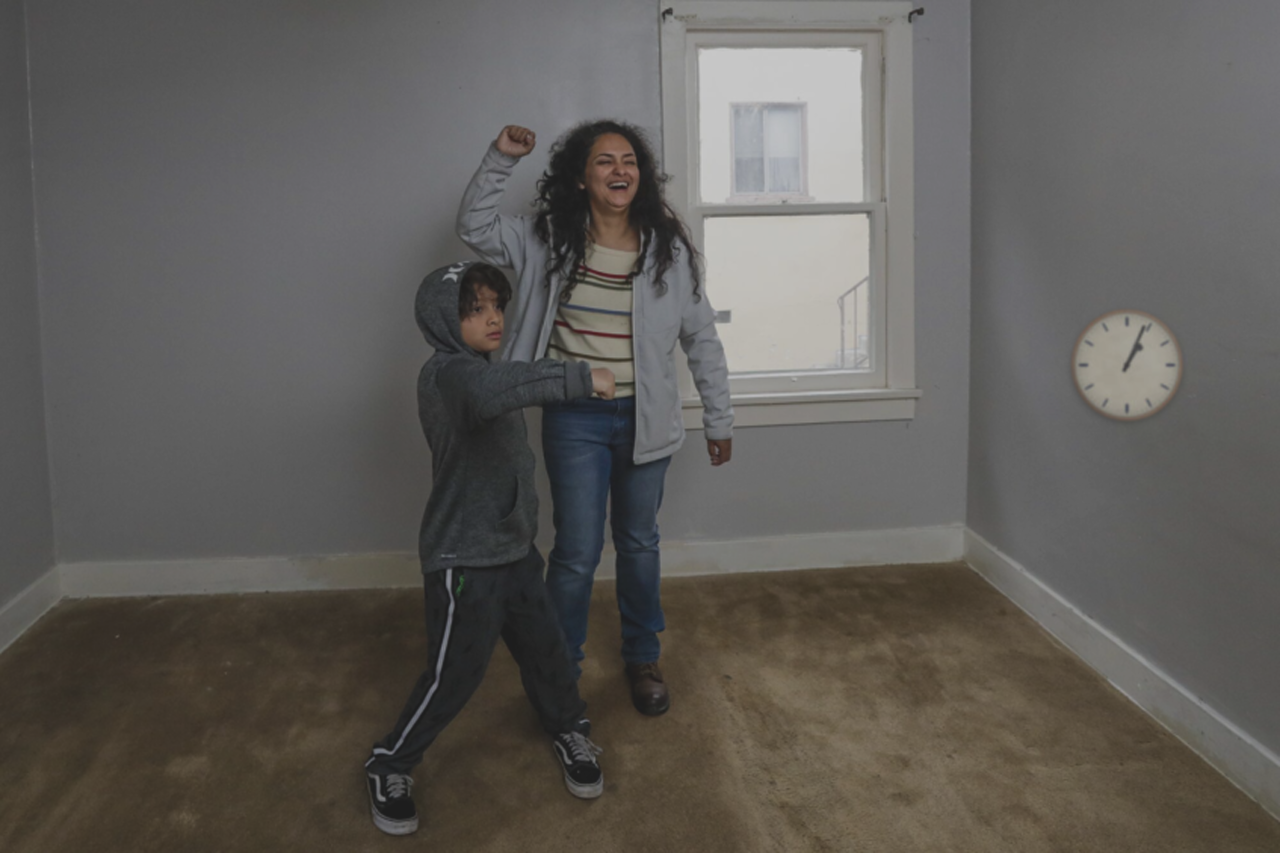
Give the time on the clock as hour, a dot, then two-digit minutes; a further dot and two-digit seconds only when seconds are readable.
1.04
